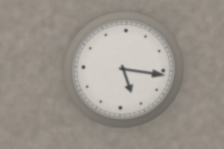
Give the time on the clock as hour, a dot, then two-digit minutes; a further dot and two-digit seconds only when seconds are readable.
5.16
